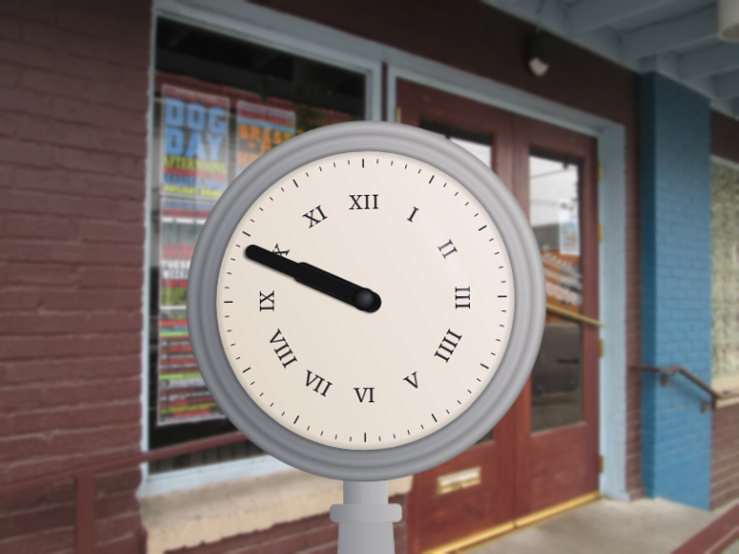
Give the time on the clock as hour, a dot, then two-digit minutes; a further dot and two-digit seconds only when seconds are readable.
9.49
